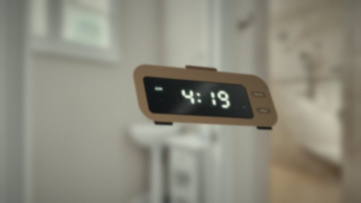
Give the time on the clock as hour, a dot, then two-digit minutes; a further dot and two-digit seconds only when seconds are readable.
4.19
